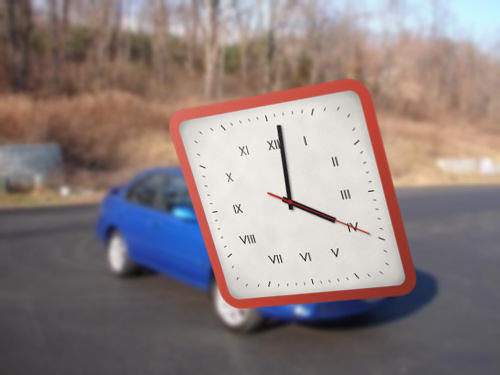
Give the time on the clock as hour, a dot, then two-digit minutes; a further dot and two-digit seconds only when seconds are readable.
4.01.20
